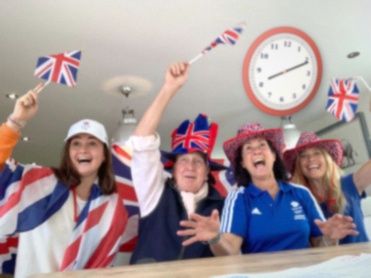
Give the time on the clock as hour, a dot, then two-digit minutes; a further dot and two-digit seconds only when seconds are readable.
8.11
